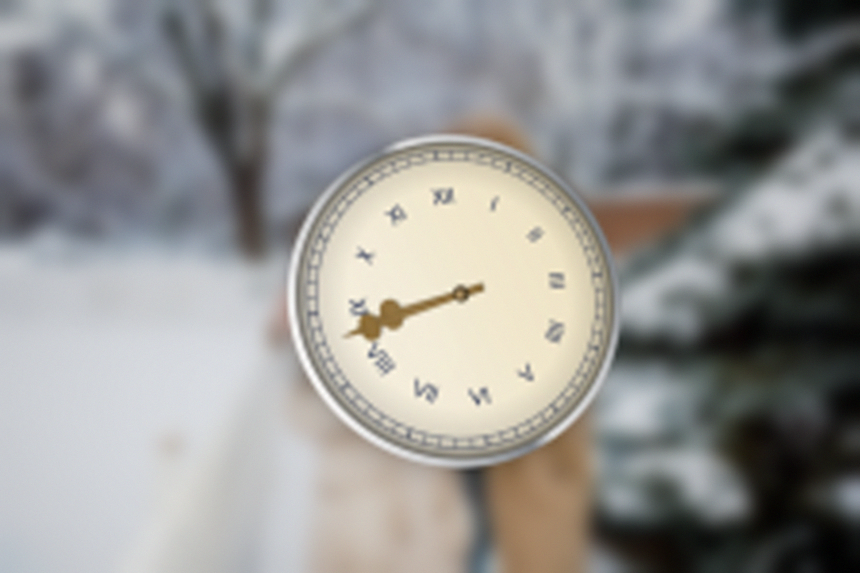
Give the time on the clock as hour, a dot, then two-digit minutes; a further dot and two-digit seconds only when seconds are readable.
8.43
